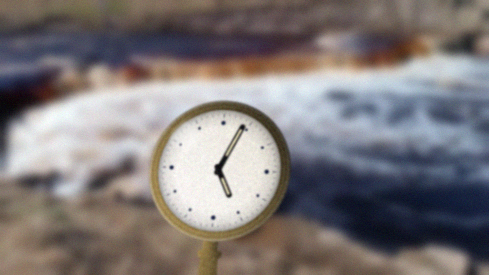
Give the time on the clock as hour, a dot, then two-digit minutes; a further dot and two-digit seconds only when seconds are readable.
5.04
